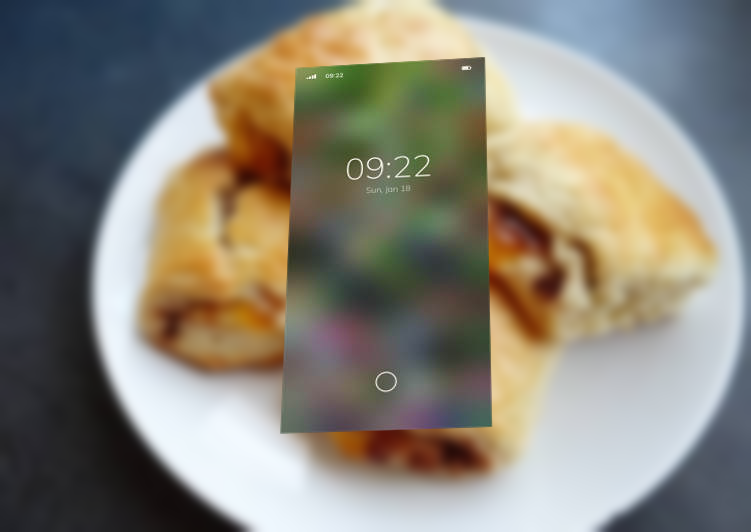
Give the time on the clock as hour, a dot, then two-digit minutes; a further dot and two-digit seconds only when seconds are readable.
9.22
